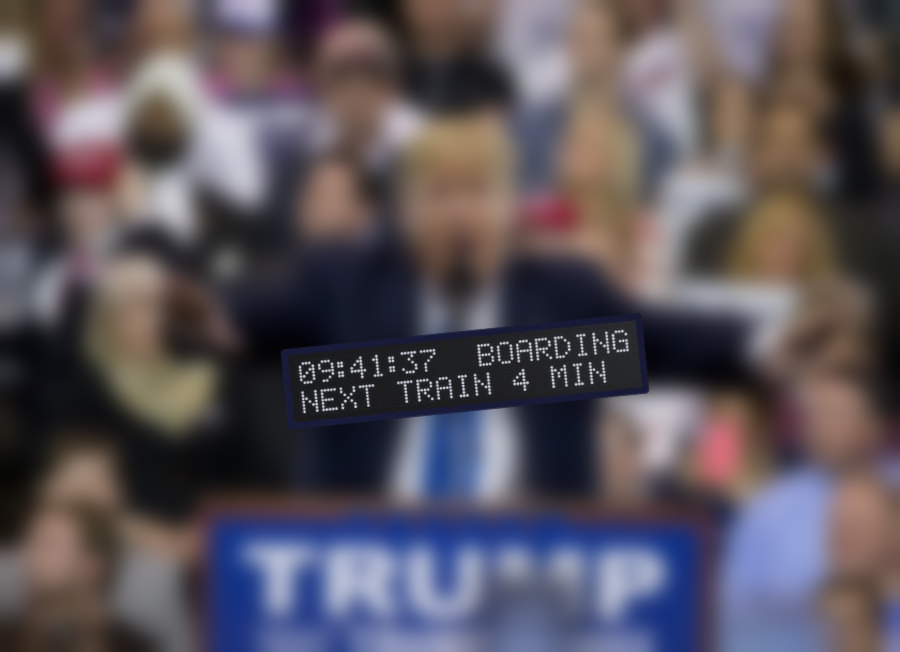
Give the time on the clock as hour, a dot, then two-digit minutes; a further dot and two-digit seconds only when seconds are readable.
9.41.37
